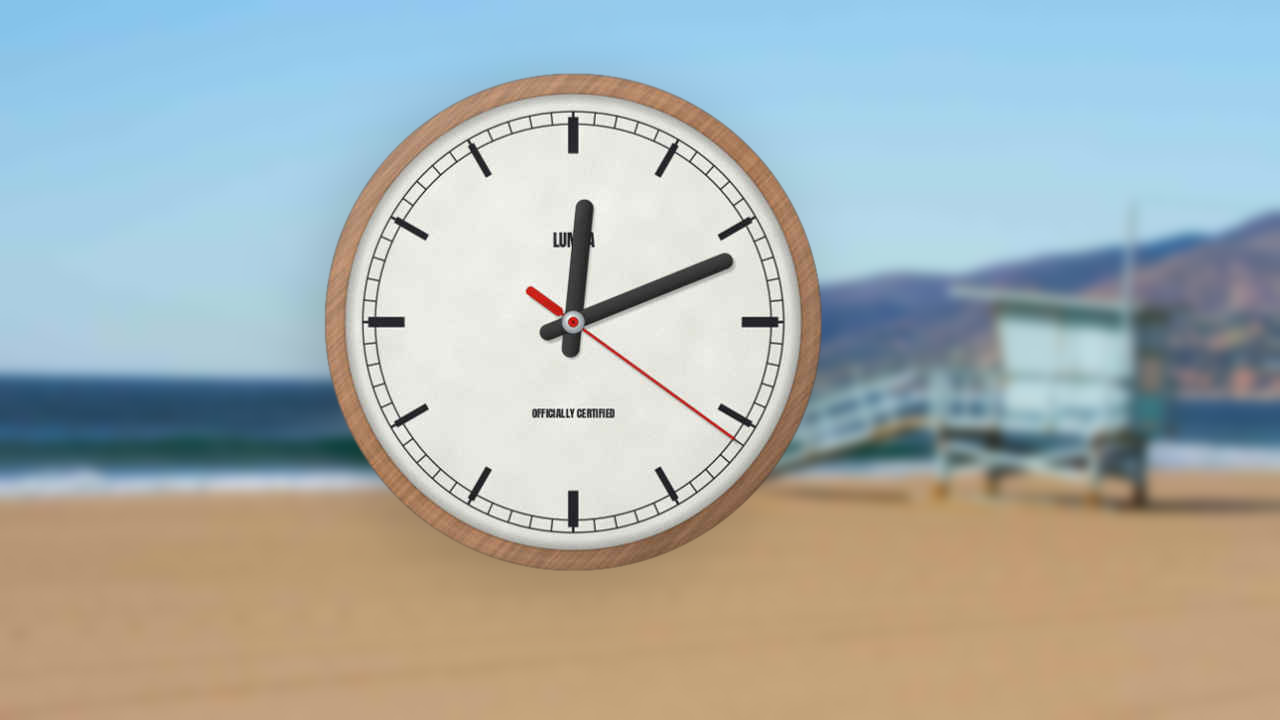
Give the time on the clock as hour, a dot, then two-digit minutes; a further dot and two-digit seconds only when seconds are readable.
12.11.21
